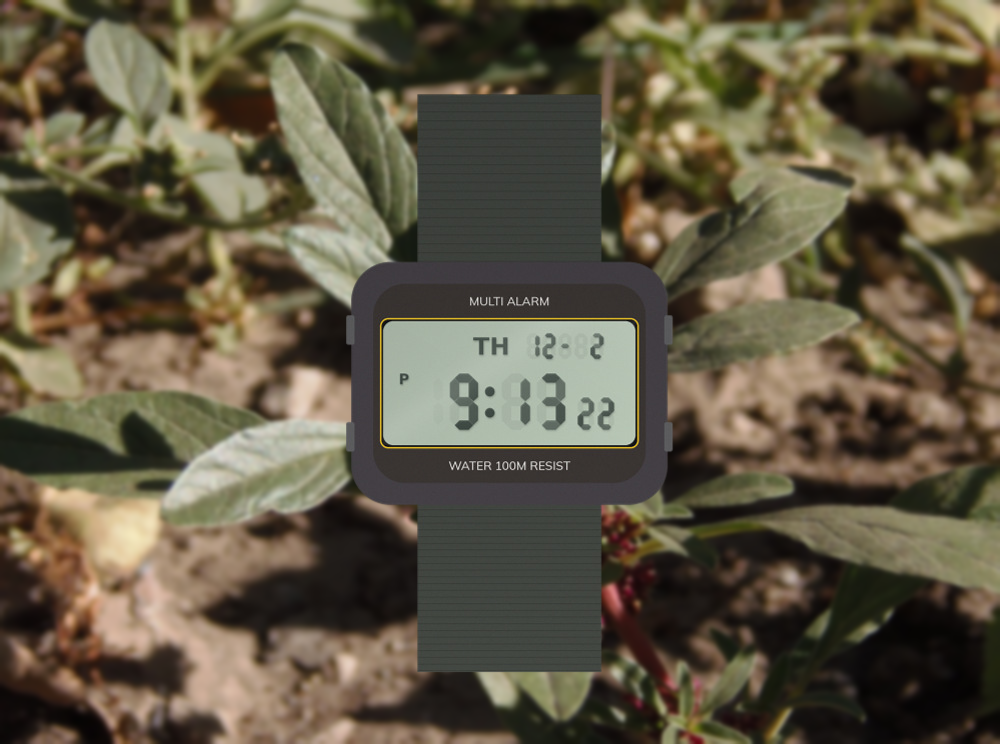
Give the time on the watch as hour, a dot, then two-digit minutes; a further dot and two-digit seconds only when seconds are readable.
9.13.22
